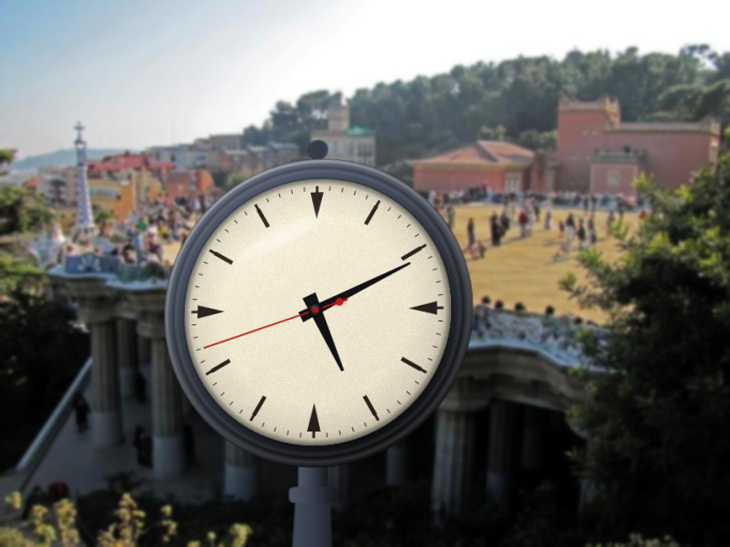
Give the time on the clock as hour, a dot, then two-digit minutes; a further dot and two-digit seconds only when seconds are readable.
5.10.42
